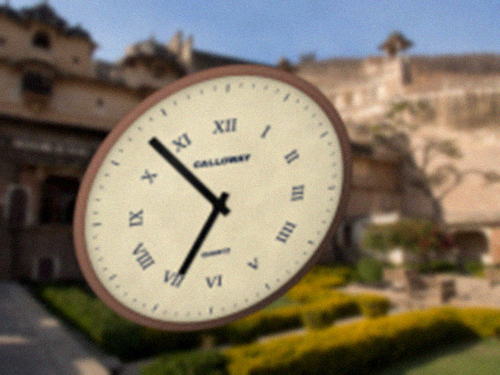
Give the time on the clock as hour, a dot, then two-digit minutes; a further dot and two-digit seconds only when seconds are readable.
6.53
